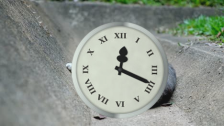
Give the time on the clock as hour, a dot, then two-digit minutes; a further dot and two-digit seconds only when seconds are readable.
12.19
